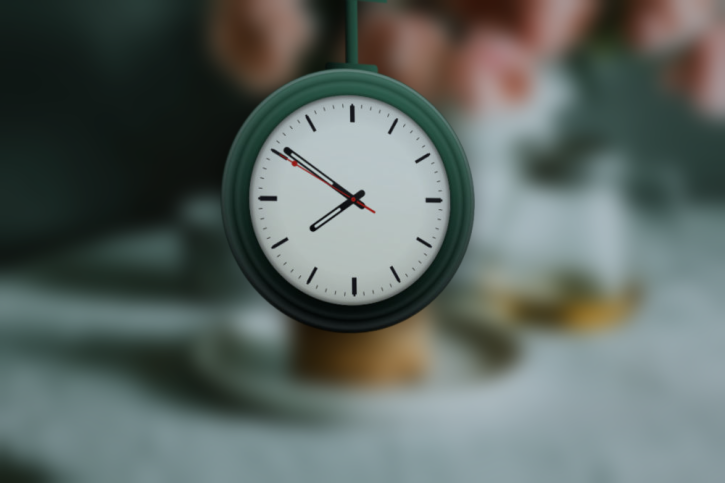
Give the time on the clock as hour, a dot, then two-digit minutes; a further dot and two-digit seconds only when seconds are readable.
7.50.50
